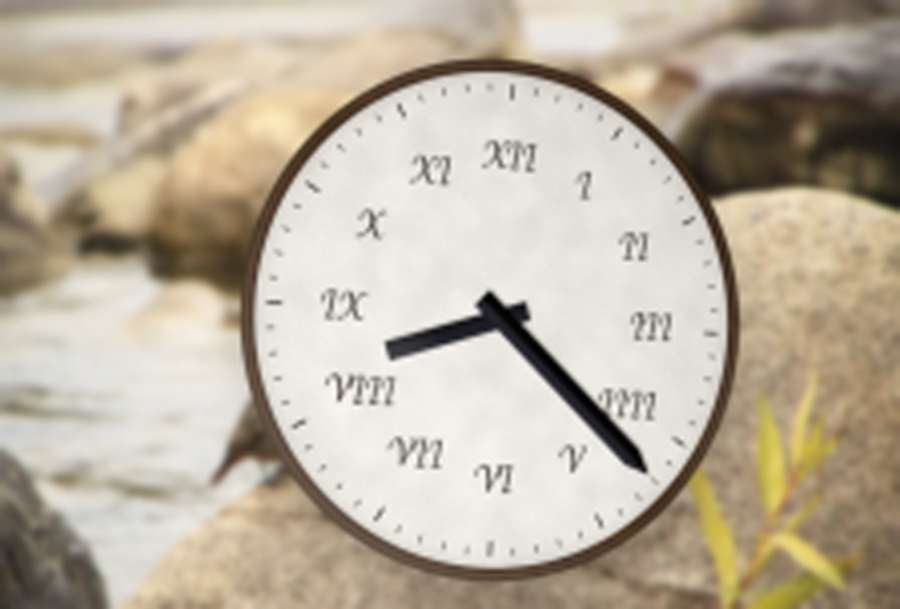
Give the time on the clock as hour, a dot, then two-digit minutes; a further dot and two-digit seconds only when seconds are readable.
8.22
